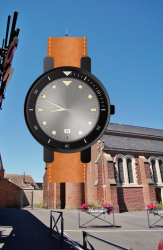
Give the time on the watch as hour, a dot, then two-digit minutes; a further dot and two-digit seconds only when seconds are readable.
8.49
